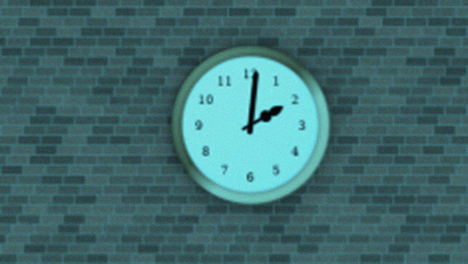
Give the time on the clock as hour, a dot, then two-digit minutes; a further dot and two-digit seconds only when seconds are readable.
2.01
